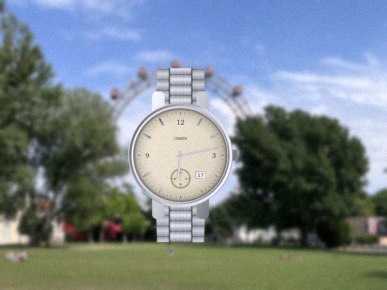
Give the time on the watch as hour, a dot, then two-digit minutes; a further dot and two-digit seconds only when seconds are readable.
6.13
